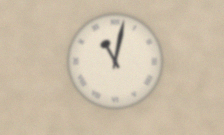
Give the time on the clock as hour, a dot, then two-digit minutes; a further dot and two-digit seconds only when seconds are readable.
11.02
